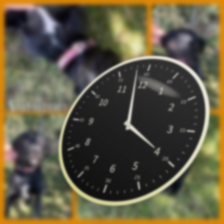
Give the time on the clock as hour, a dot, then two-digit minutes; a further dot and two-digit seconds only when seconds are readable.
3.58
